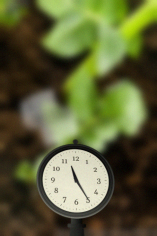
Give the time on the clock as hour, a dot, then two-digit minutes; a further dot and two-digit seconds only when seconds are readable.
11.25
